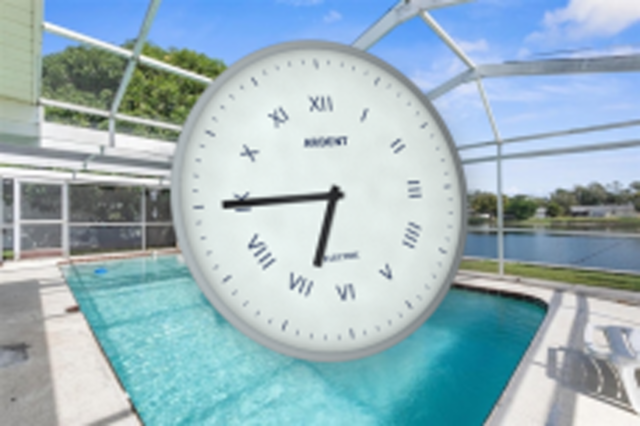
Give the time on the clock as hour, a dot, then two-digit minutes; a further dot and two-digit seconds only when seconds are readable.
6.45
